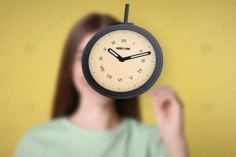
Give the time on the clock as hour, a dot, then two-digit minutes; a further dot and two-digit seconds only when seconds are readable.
10.12
